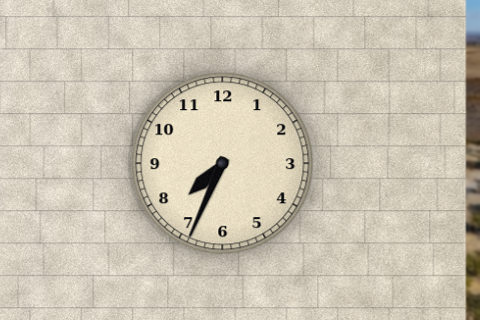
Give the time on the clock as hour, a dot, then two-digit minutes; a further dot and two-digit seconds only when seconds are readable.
7.34
